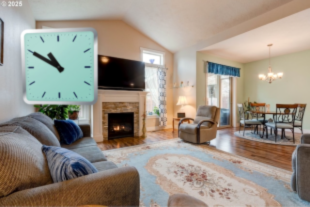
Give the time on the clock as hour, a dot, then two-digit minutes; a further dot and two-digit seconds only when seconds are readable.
10.50
